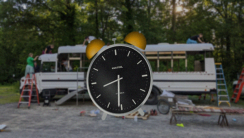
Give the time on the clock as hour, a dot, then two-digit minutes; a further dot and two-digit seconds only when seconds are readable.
8.31
